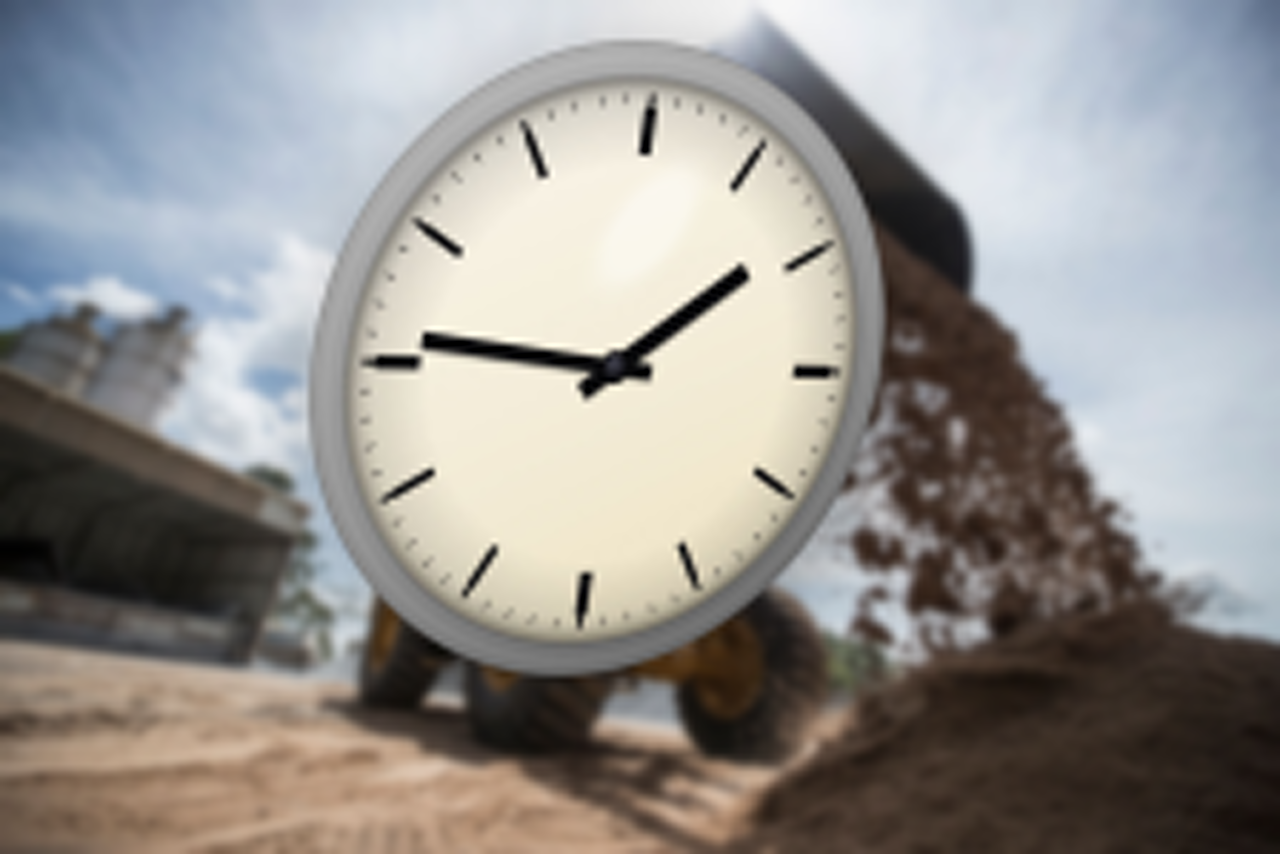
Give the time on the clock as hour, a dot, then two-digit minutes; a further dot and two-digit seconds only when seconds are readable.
1.46
